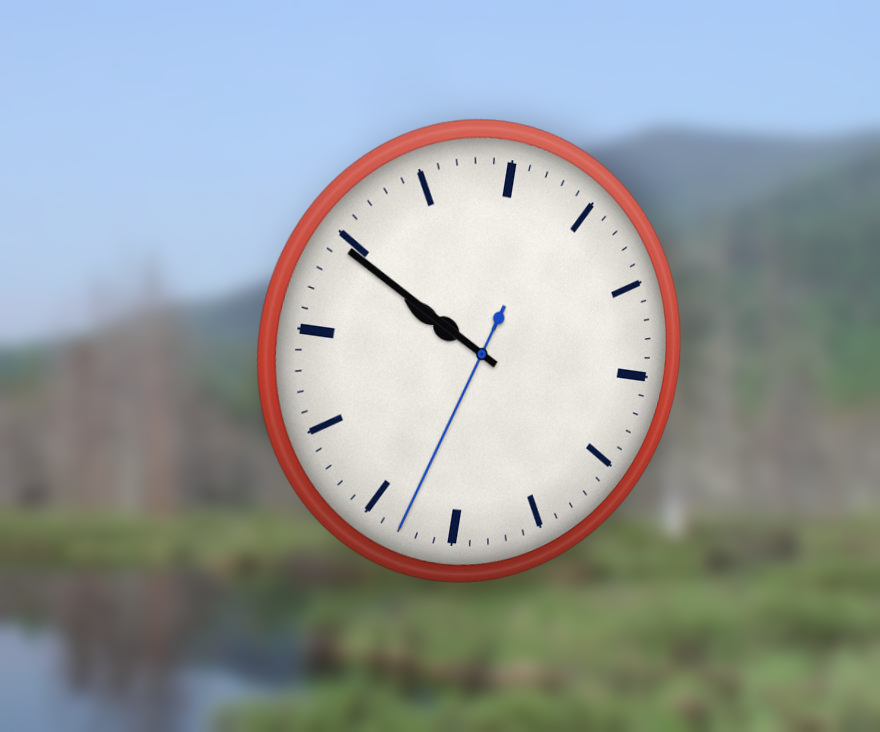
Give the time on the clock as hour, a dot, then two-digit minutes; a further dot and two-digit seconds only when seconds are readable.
9.49.33
